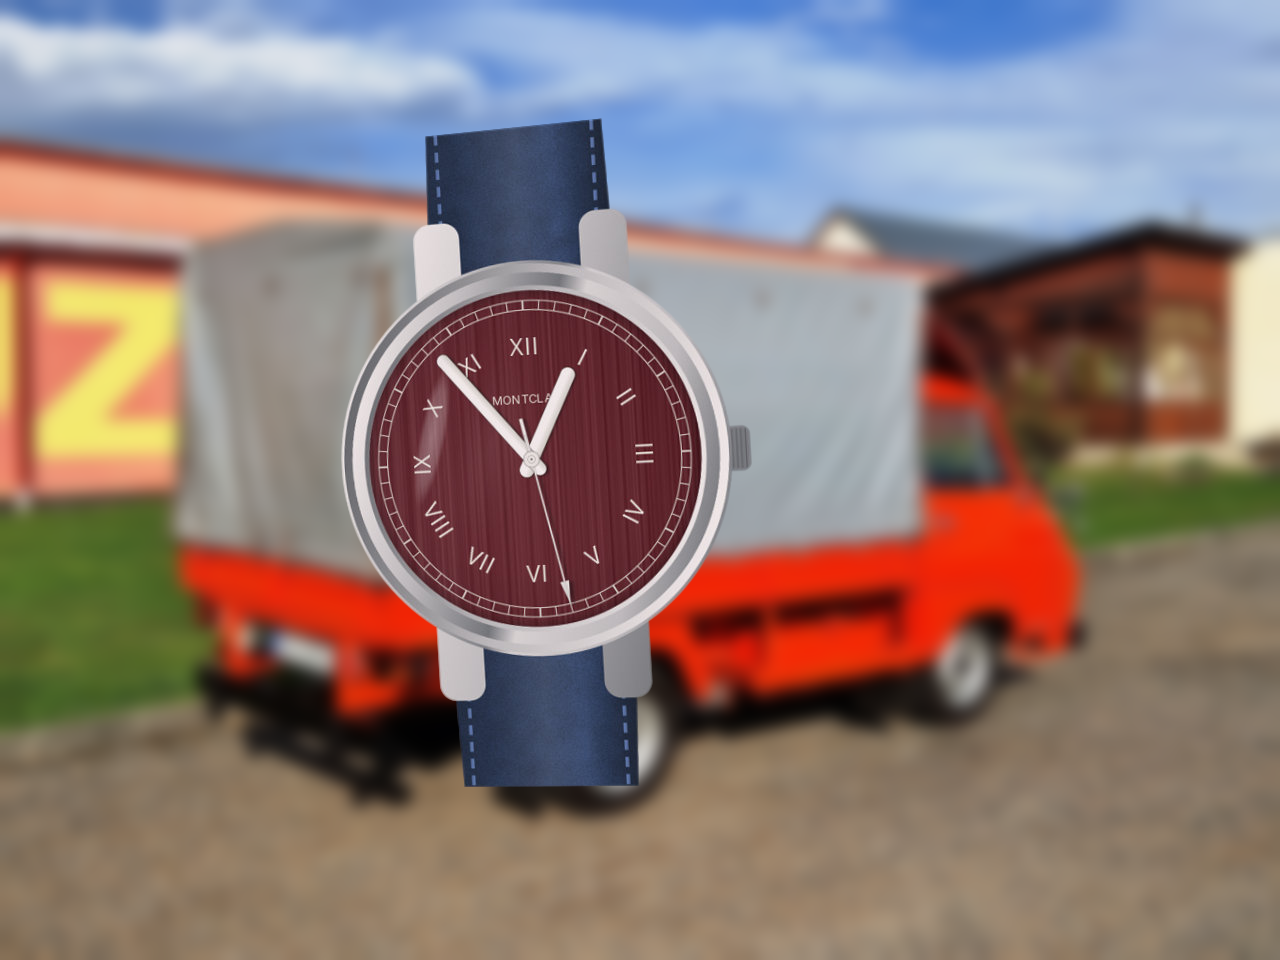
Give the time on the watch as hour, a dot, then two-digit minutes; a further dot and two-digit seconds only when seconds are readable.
12.53.28
